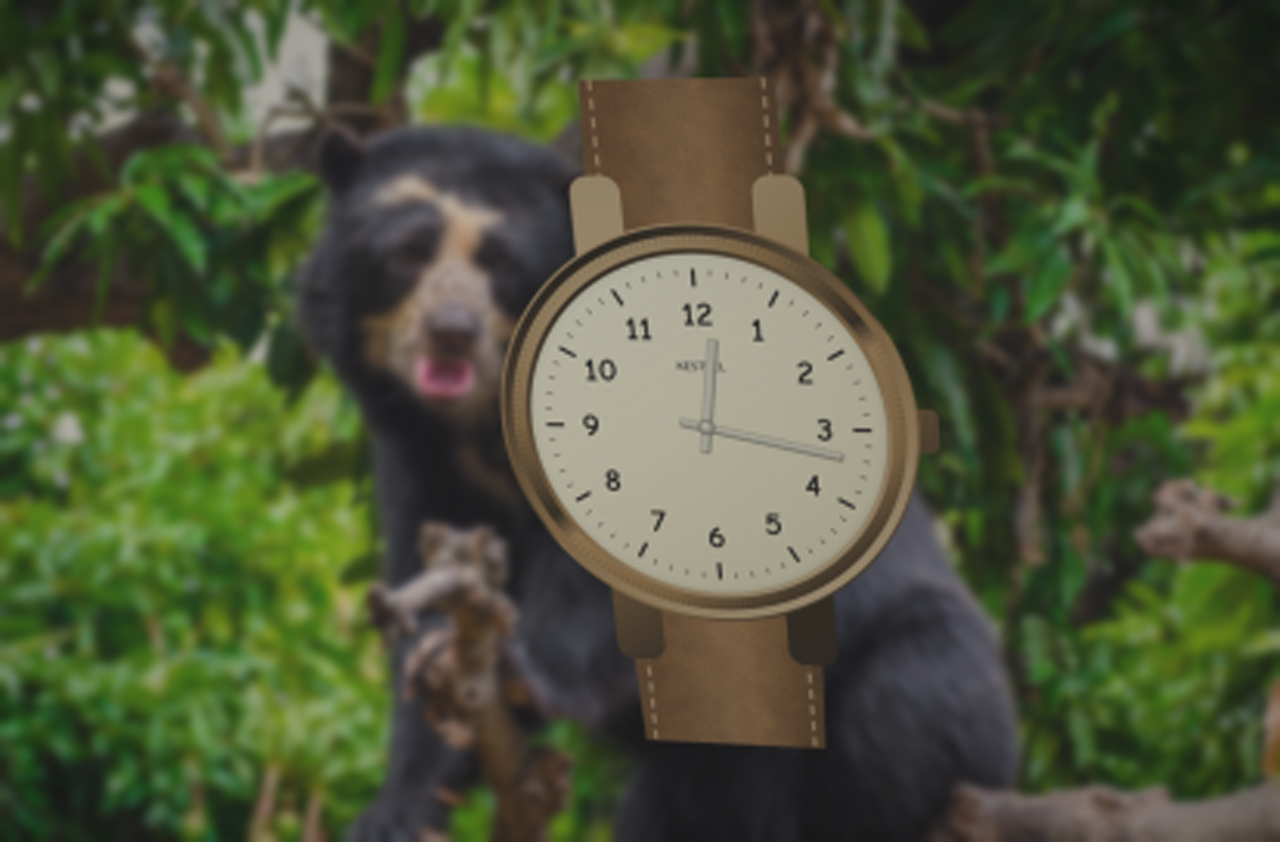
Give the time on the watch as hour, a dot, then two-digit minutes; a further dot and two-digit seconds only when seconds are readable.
12.17
